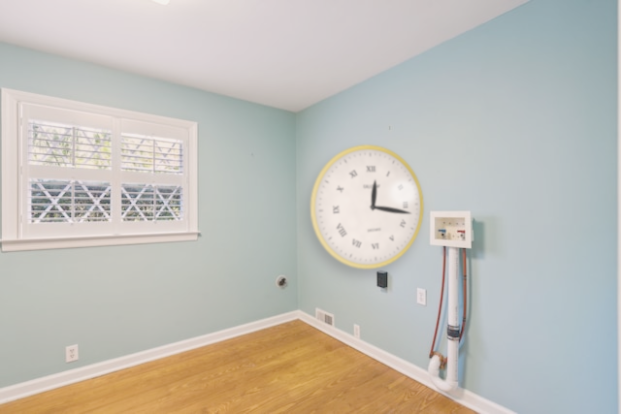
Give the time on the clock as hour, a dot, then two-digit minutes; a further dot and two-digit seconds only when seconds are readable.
12.17
